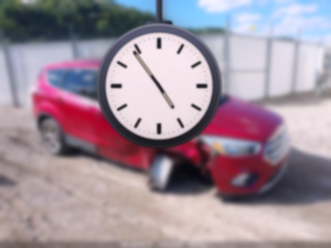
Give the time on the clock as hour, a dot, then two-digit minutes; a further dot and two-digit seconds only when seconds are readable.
4.54
